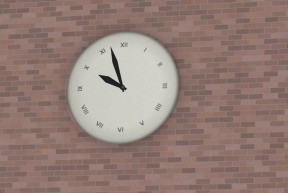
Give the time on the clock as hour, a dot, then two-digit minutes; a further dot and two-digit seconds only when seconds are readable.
9.57
